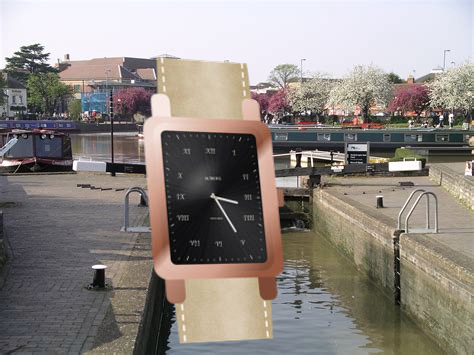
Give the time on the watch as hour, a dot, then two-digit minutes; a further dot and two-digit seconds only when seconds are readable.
3.25
